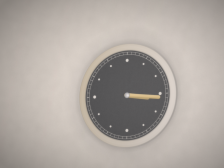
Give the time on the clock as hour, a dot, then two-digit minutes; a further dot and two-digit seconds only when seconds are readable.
3.16
